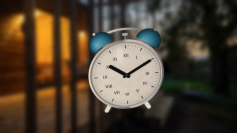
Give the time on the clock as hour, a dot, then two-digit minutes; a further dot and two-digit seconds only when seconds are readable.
10.10
